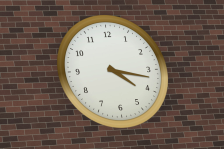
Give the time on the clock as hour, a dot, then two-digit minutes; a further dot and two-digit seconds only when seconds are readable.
4.17
